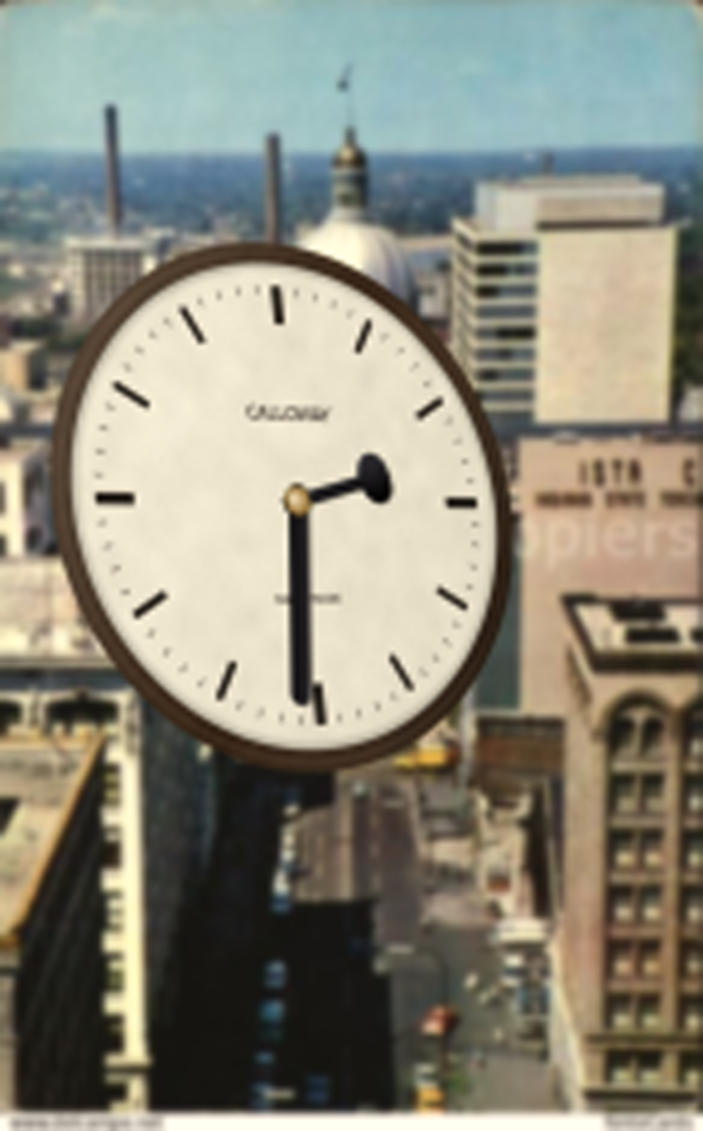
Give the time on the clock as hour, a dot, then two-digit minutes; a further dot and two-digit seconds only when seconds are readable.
2.31
